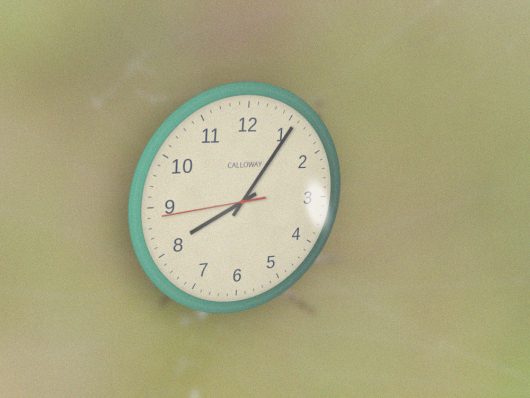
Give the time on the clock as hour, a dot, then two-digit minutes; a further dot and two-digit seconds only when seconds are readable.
8.05.44
